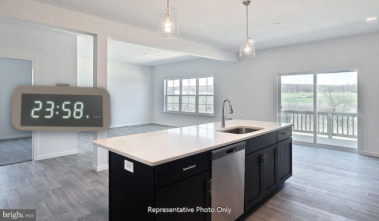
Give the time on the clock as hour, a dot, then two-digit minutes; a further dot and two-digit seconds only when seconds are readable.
23.58
